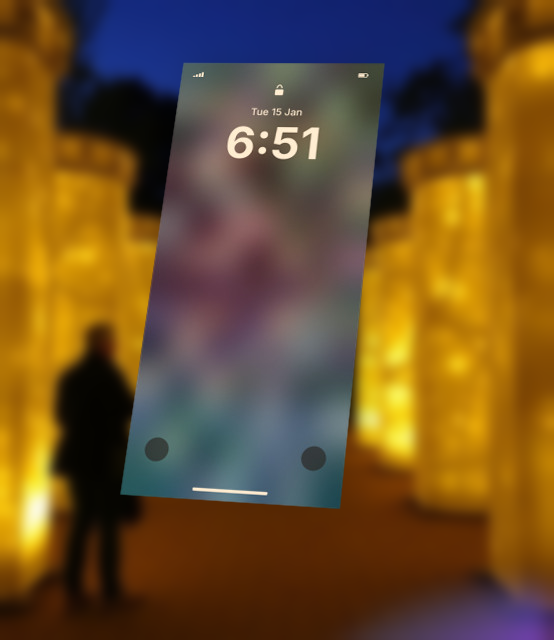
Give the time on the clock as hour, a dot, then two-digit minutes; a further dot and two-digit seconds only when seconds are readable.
6.51
